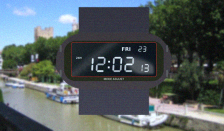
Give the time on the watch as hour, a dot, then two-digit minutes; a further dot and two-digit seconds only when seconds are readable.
12.02.13
